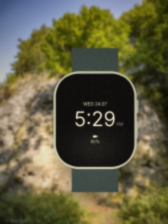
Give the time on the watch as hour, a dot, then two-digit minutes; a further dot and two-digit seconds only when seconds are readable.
5.29
